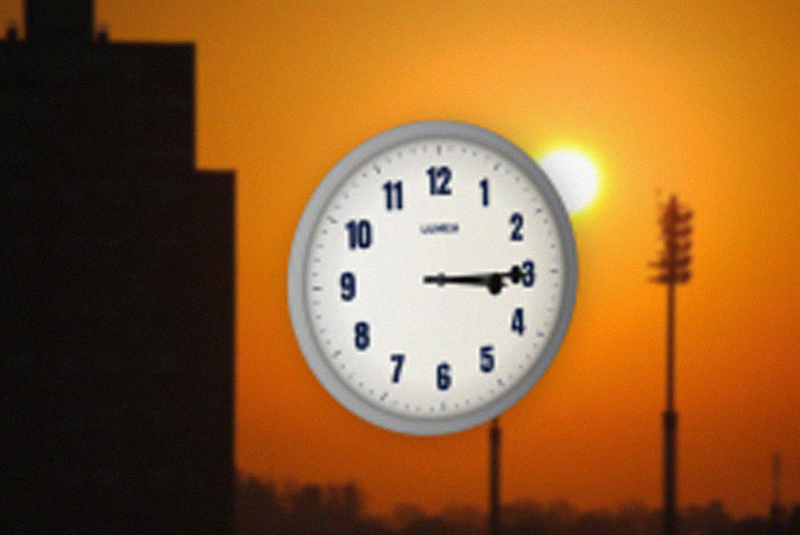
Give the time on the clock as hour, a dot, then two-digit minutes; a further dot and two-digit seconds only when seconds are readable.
3.15
